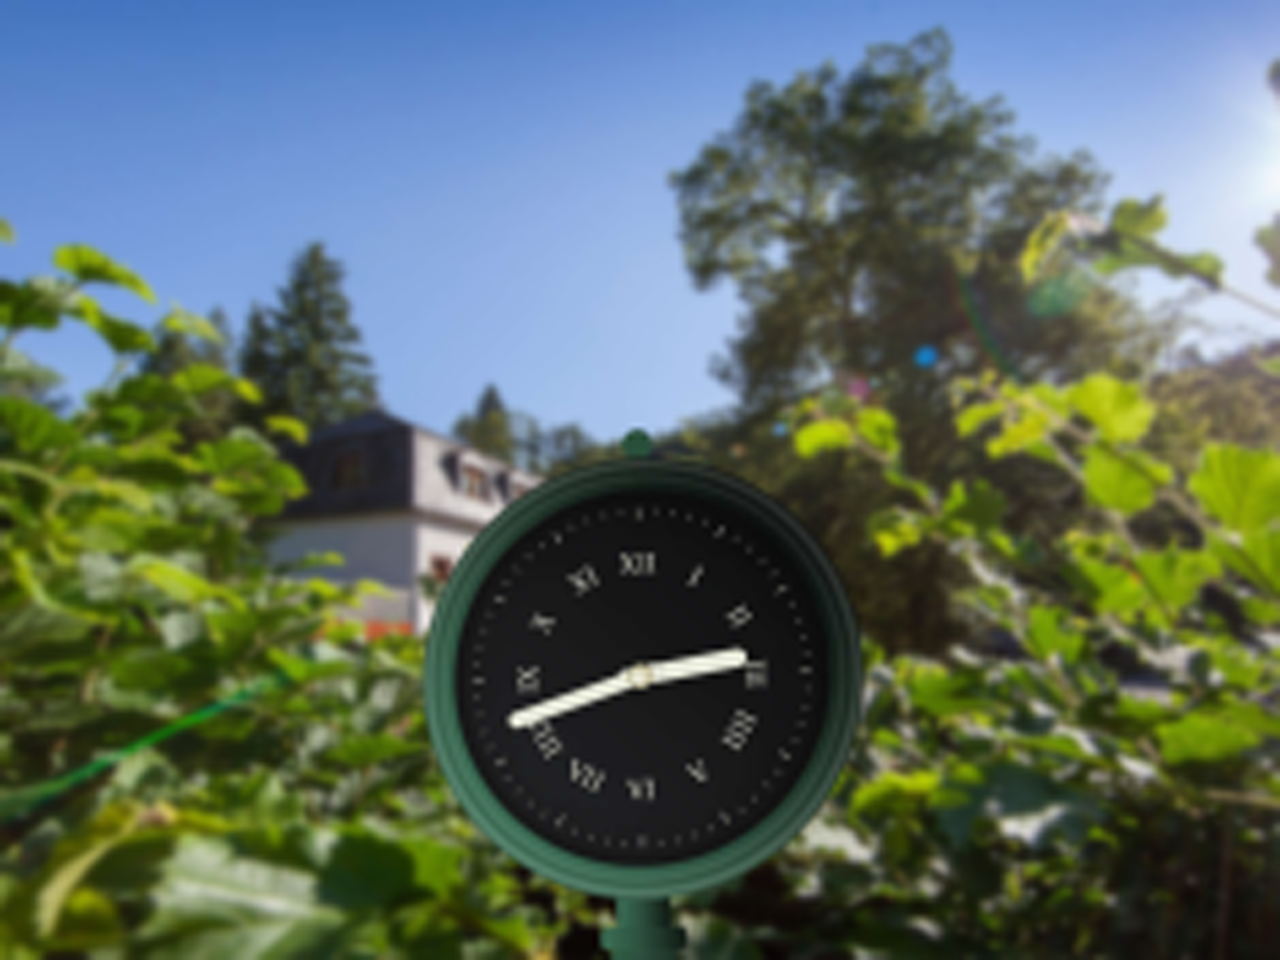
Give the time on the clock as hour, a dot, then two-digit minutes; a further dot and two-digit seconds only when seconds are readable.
2.42
